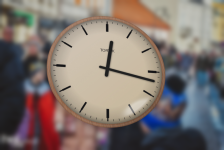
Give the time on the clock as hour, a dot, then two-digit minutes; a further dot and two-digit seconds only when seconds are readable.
12.17
